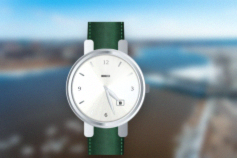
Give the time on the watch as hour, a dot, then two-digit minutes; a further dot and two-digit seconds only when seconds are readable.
4.27
